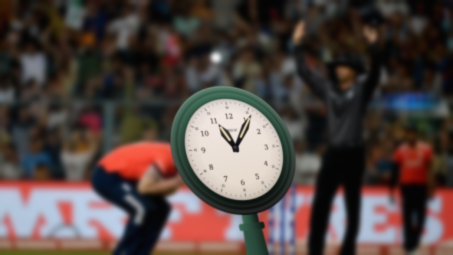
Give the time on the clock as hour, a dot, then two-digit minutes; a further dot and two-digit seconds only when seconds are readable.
11.06
